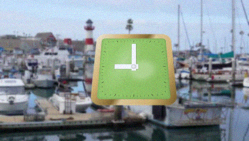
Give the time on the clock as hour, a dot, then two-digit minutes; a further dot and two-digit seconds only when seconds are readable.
9.00
